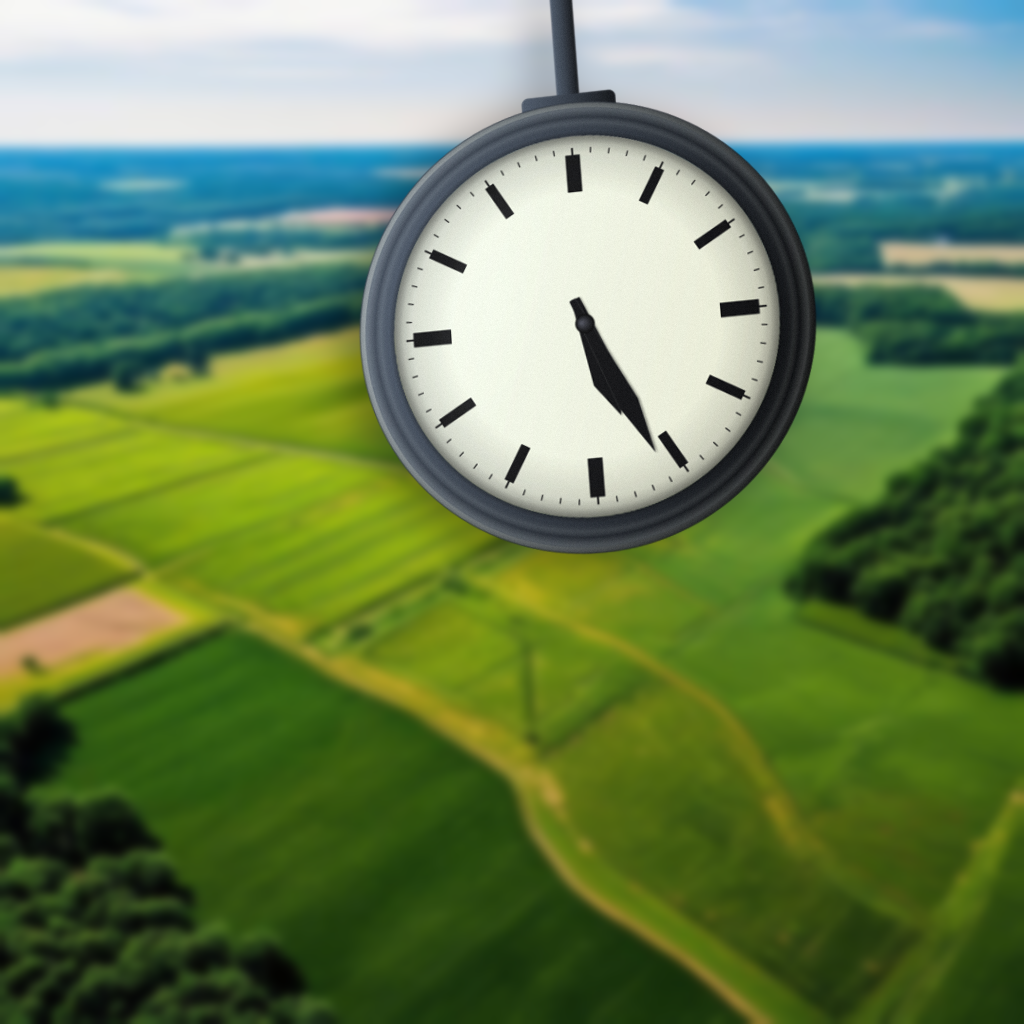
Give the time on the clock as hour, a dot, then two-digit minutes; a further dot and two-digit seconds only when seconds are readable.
5.26
